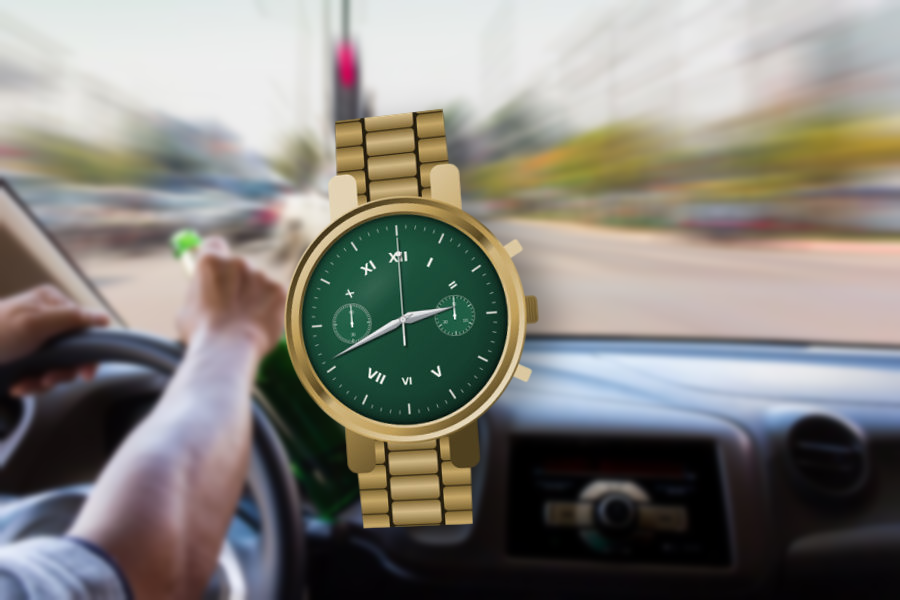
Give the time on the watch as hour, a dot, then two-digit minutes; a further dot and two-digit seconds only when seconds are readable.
2.41
